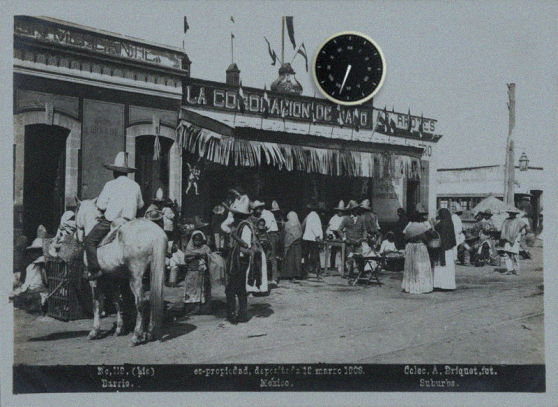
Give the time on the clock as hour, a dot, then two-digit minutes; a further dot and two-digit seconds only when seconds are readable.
6.33
